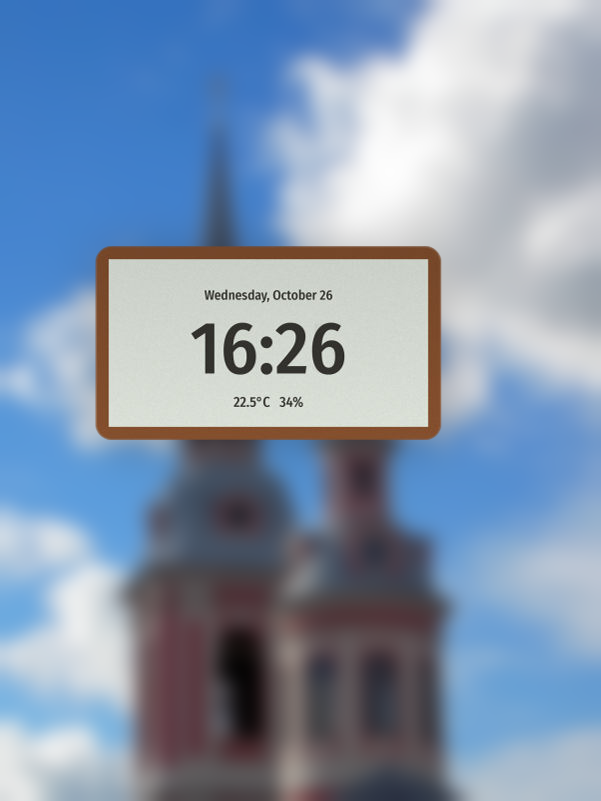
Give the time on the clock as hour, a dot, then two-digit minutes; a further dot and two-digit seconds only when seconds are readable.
16.26
